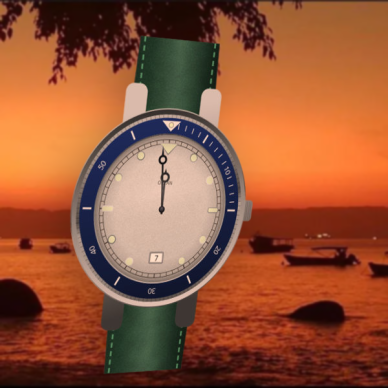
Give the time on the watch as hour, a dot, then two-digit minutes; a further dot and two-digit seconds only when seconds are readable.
11.59
